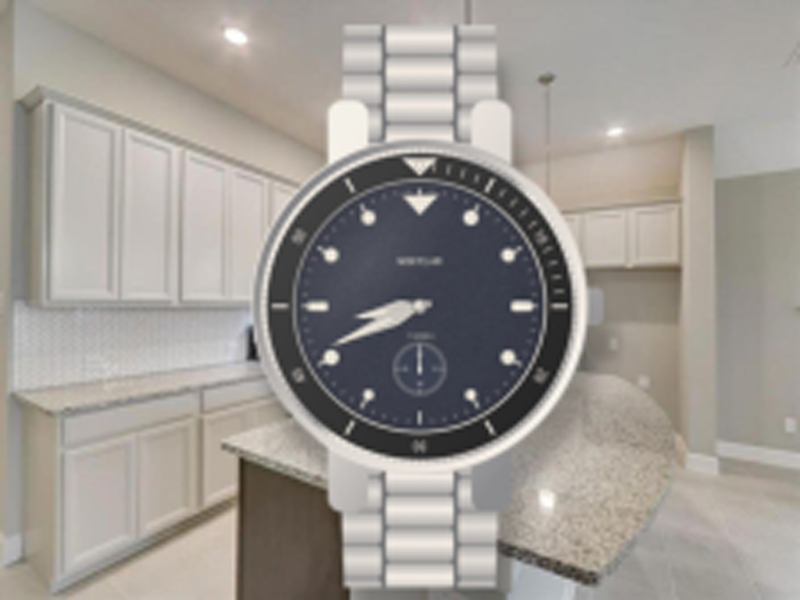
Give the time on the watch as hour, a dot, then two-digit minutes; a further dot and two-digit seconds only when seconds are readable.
8.41
